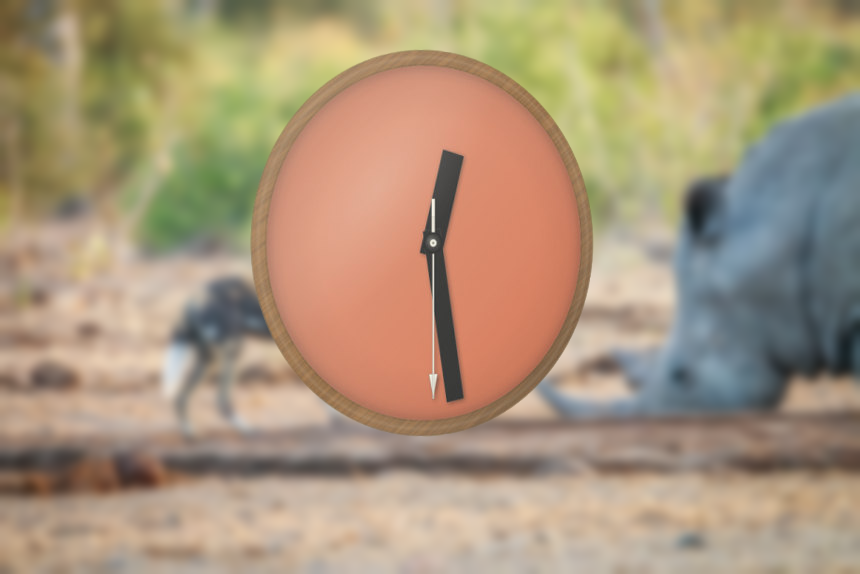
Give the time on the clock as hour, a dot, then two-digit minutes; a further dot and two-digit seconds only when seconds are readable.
12.28.30
